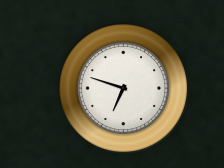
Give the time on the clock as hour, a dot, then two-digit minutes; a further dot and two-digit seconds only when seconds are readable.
6.48
